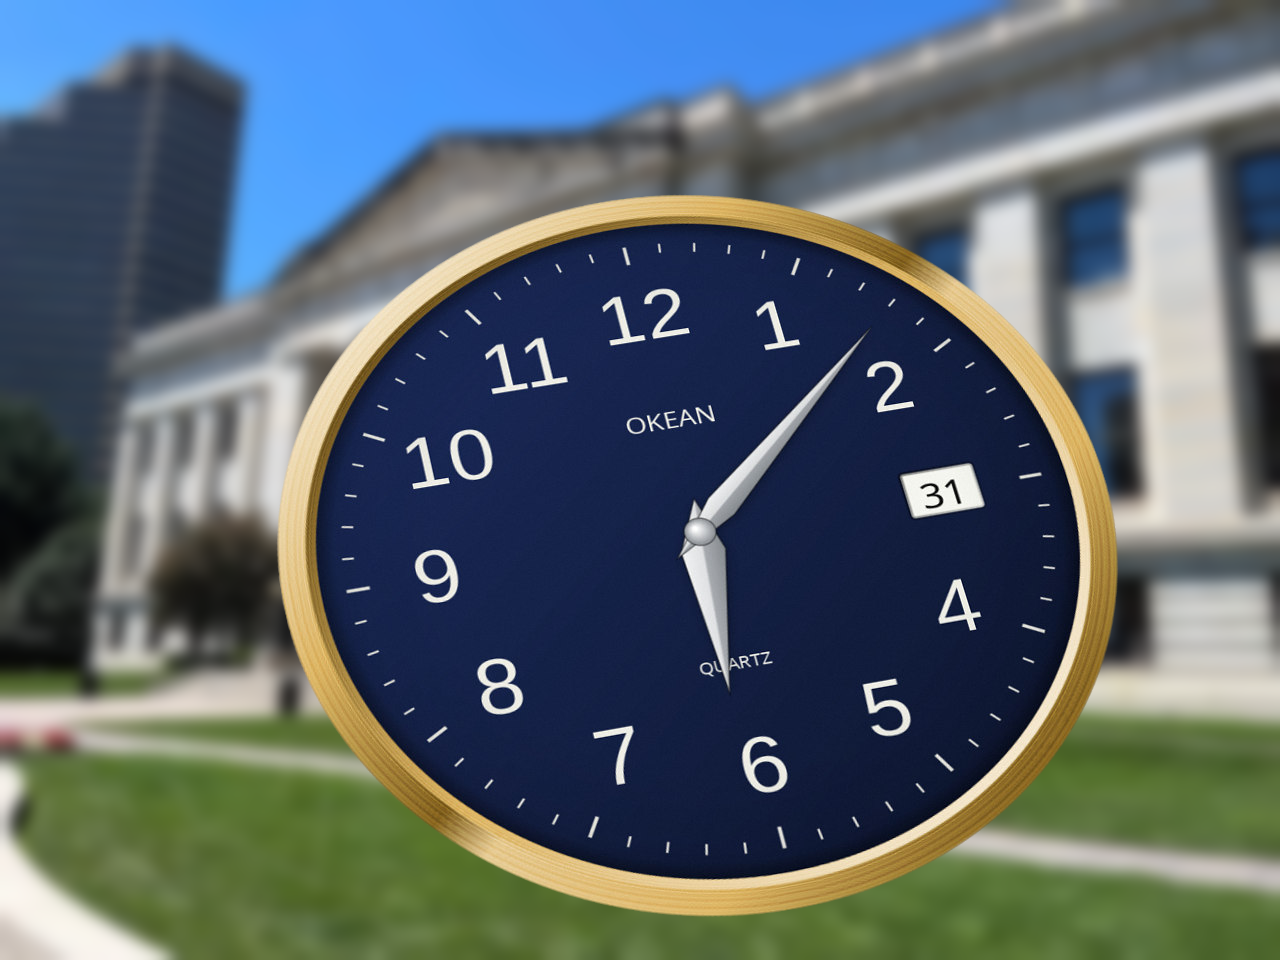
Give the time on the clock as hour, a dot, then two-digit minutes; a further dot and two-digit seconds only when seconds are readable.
6.08
